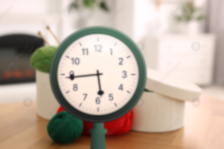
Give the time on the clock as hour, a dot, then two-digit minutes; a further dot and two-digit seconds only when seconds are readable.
5.44
